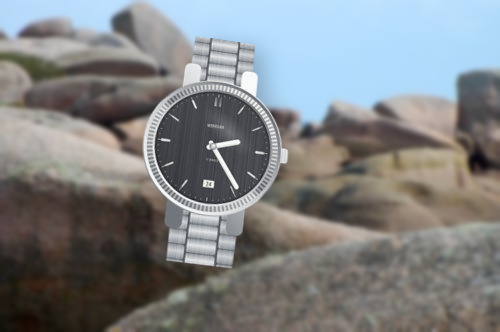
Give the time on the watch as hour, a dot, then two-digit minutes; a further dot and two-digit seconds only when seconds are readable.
2.24
